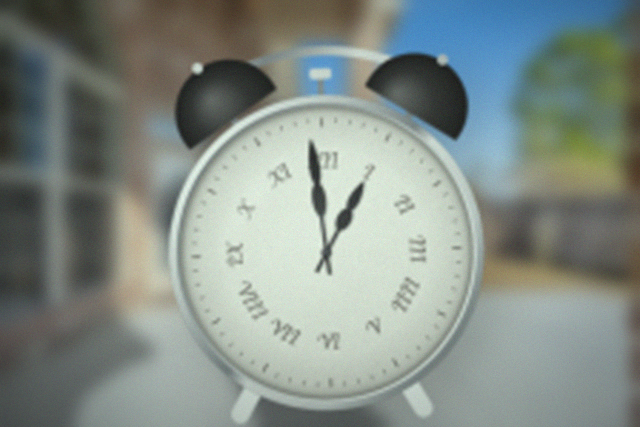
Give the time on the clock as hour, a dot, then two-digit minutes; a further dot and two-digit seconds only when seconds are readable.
12.59
